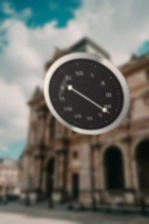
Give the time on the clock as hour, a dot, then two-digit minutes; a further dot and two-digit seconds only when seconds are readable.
10.22
